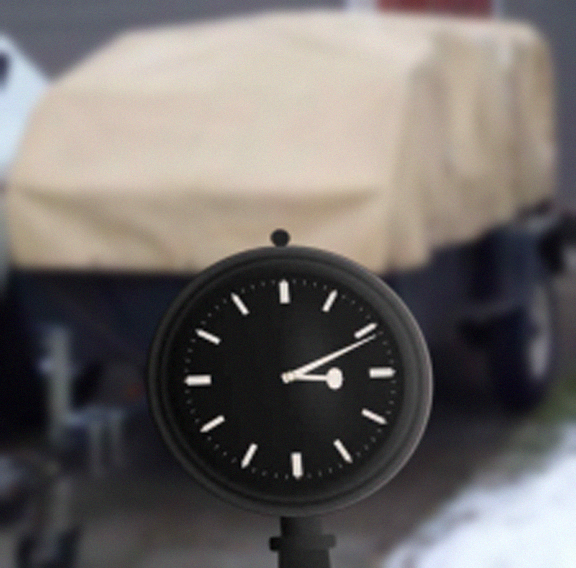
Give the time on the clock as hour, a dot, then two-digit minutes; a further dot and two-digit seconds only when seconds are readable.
3.11
